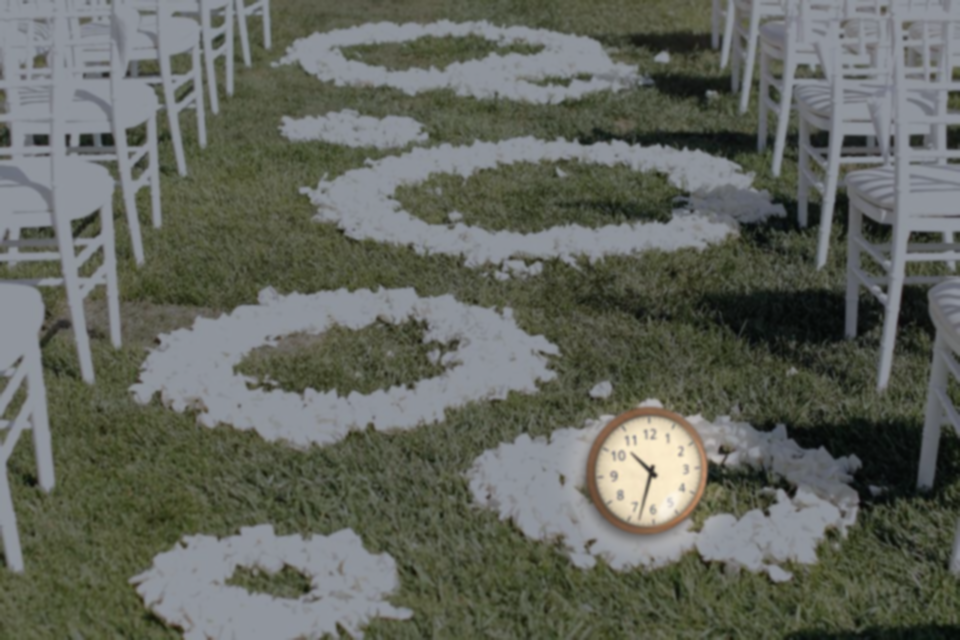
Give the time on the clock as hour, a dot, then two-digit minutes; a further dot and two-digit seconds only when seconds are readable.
10.33
